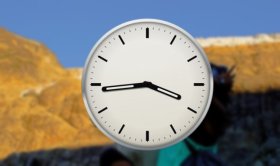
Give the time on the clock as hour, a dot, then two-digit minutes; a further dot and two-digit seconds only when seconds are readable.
3.44
